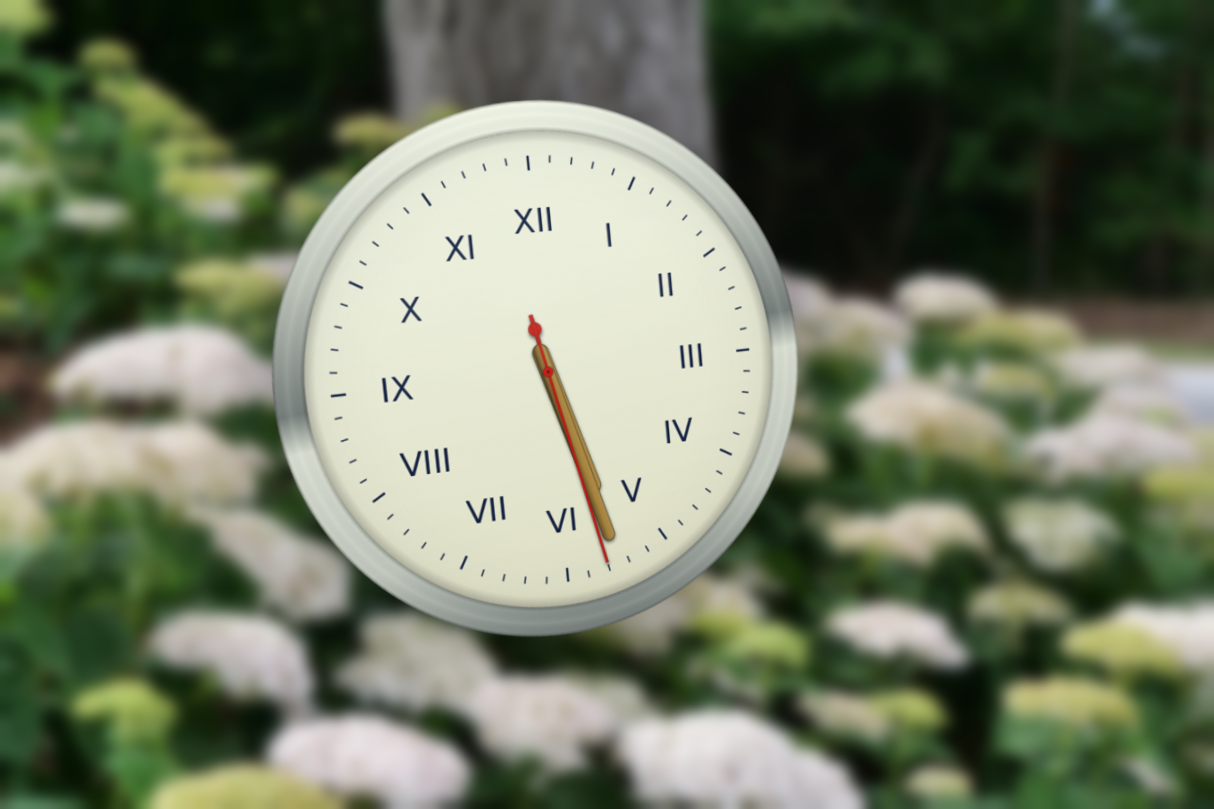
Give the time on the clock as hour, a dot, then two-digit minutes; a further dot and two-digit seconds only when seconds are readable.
5.27.28
